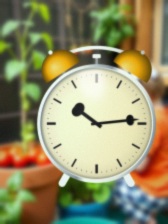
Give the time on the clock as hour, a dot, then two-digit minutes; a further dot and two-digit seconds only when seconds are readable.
10.14
